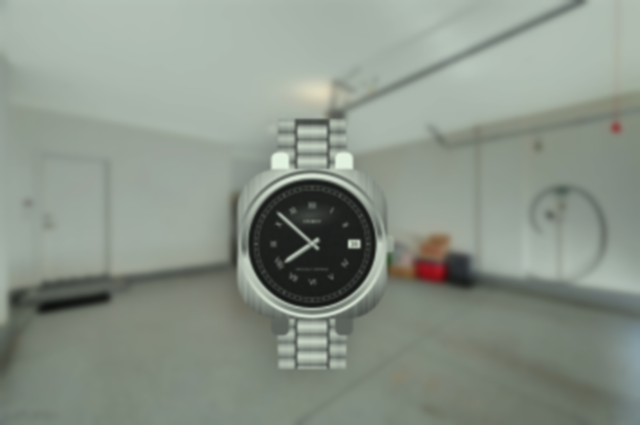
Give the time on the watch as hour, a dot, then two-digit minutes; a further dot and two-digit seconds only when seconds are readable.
7.52
